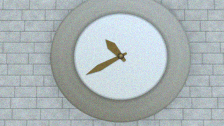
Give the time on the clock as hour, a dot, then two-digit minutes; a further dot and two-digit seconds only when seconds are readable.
10.40
